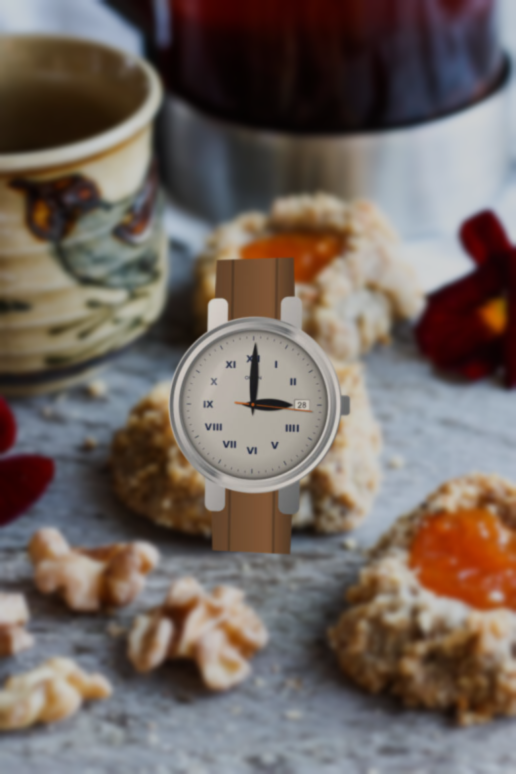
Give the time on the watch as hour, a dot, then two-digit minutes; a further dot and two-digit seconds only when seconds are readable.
3.00.16
